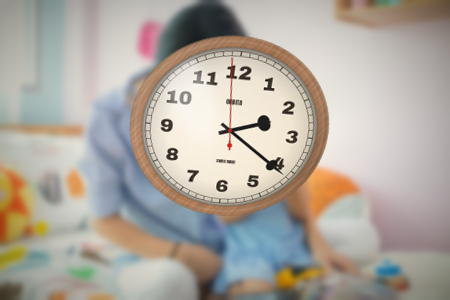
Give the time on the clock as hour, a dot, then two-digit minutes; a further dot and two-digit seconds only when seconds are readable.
2.20.59
